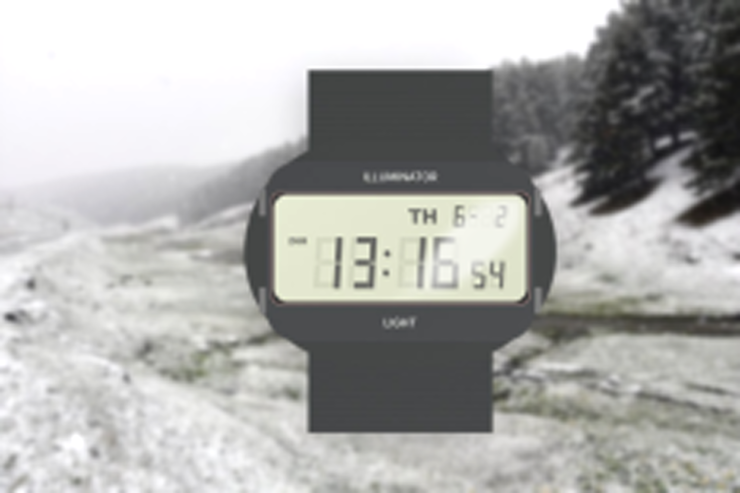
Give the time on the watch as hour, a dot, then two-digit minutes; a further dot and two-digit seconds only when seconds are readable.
13.16.54
